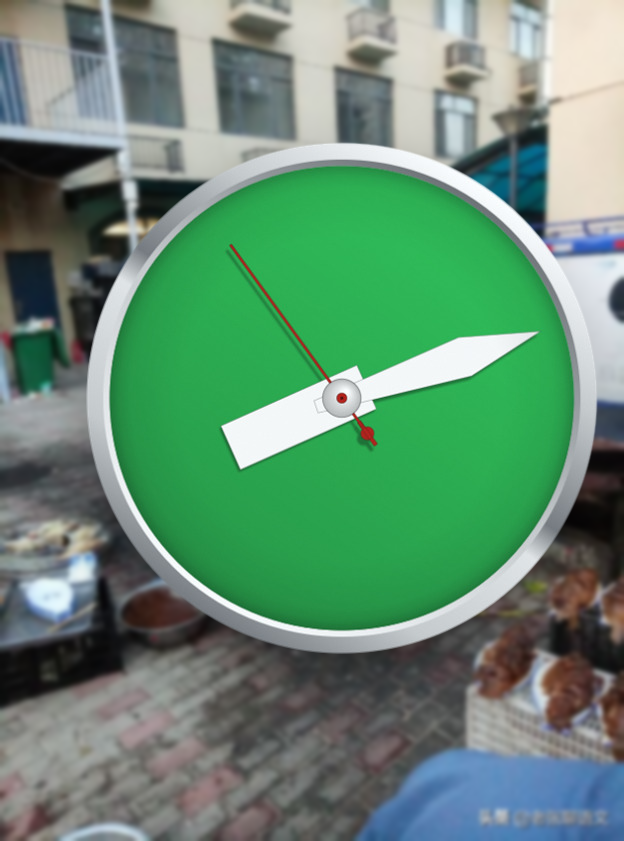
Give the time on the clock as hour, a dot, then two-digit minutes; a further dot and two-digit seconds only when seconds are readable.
8.11.54
